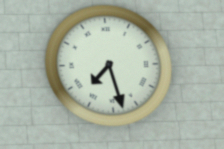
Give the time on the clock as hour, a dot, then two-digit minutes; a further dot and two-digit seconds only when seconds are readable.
7.28
